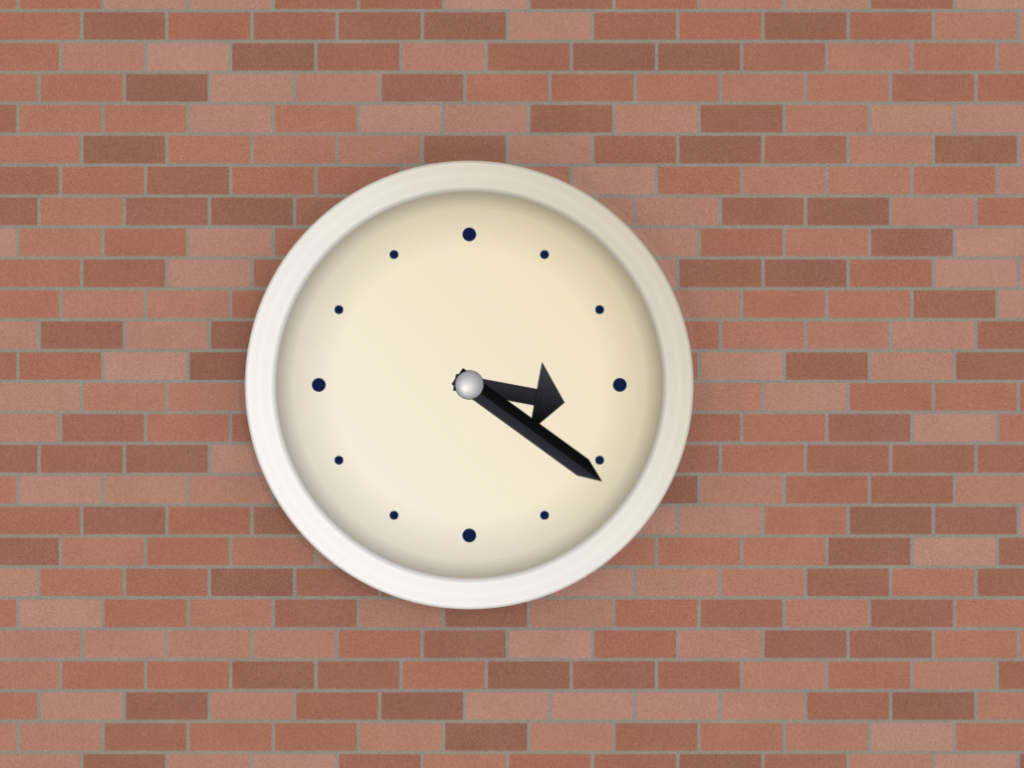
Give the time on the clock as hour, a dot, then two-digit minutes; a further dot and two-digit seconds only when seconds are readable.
3.21
